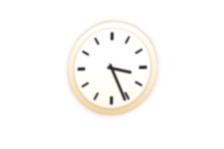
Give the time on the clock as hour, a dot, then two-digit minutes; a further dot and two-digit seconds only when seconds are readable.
3.26
